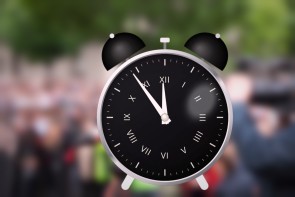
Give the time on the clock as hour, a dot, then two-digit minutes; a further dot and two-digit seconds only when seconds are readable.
11.54
